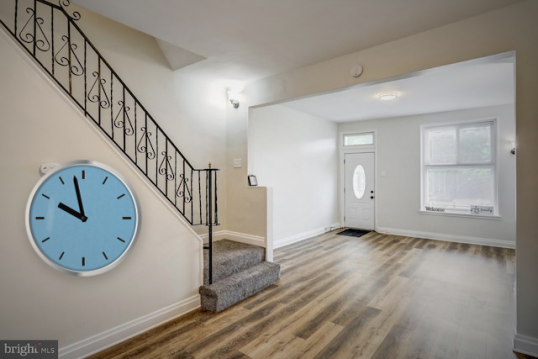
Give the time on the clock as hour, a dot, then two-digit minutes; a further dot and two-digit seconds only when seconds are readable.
9.58
